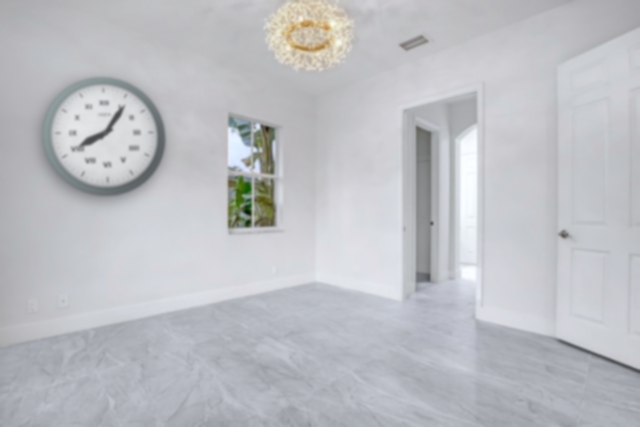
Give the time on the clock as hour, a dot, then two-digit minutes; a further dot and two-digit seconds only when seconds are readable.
8.06
